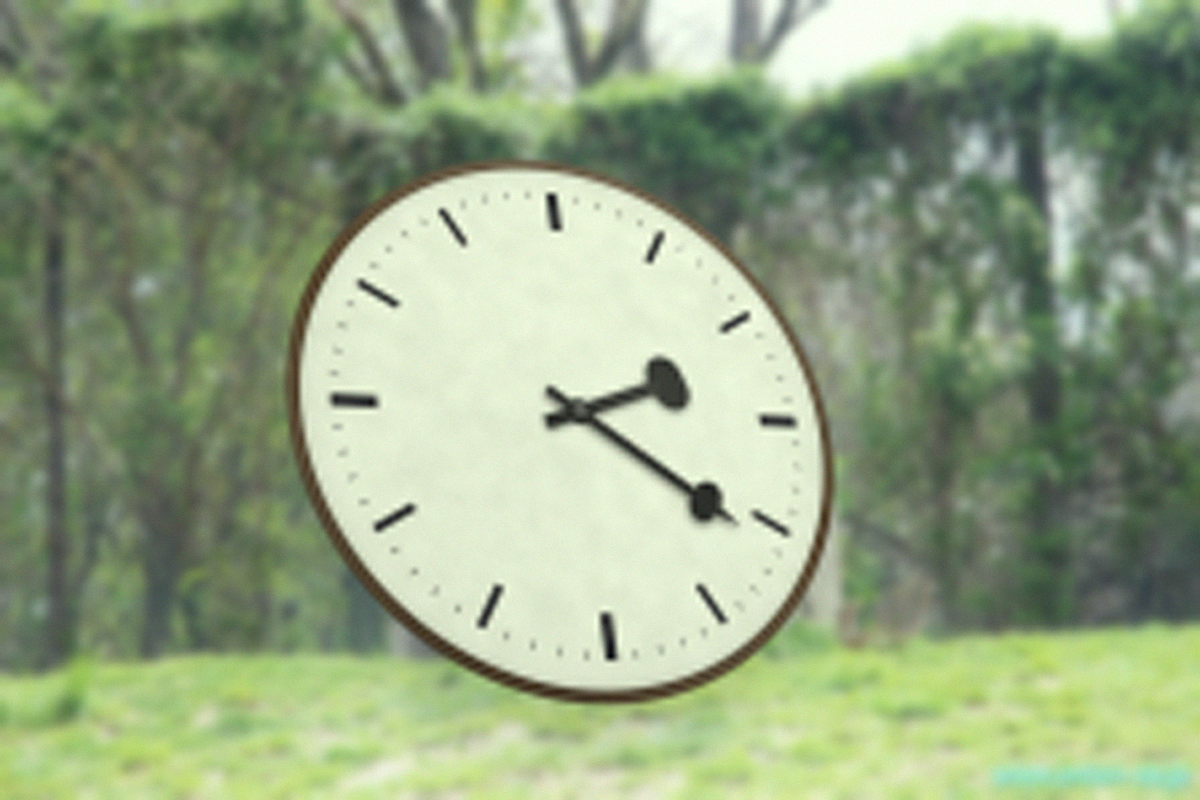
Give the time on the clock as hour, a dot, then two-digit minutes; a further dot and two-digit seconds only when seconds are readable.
2.21
